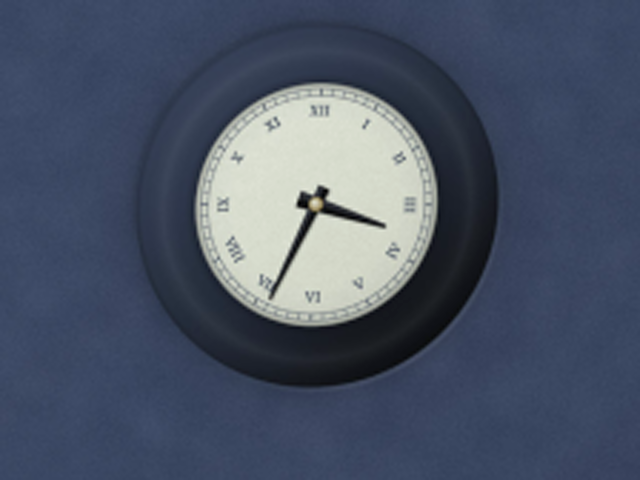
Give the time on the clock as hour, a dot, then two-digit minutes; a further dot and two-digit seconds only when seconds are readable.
3.34
